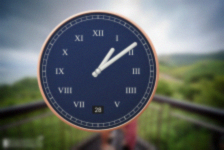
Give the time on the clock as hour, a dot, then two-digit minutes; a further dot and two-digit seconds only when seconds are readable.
1.09
